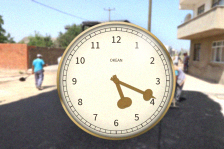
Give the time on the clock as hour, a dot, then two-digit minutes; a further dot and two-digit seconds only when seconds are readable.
5.19
